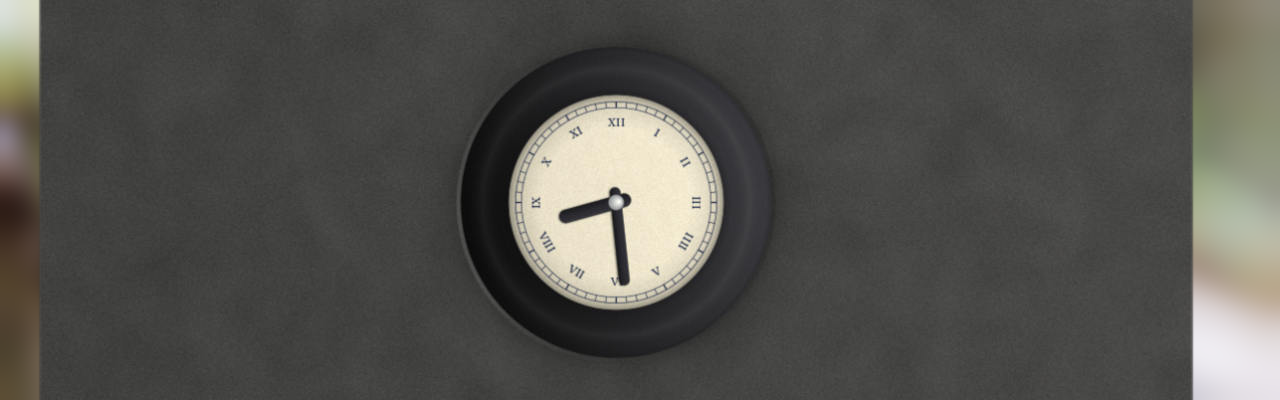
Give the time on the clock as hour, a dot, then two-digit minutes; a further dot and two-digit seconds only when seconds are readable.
8.29
